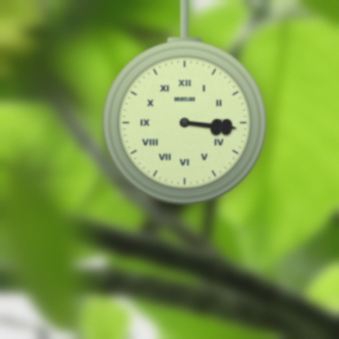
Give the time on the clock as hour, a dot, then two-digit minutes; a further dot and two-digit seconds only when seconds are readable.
3.16
